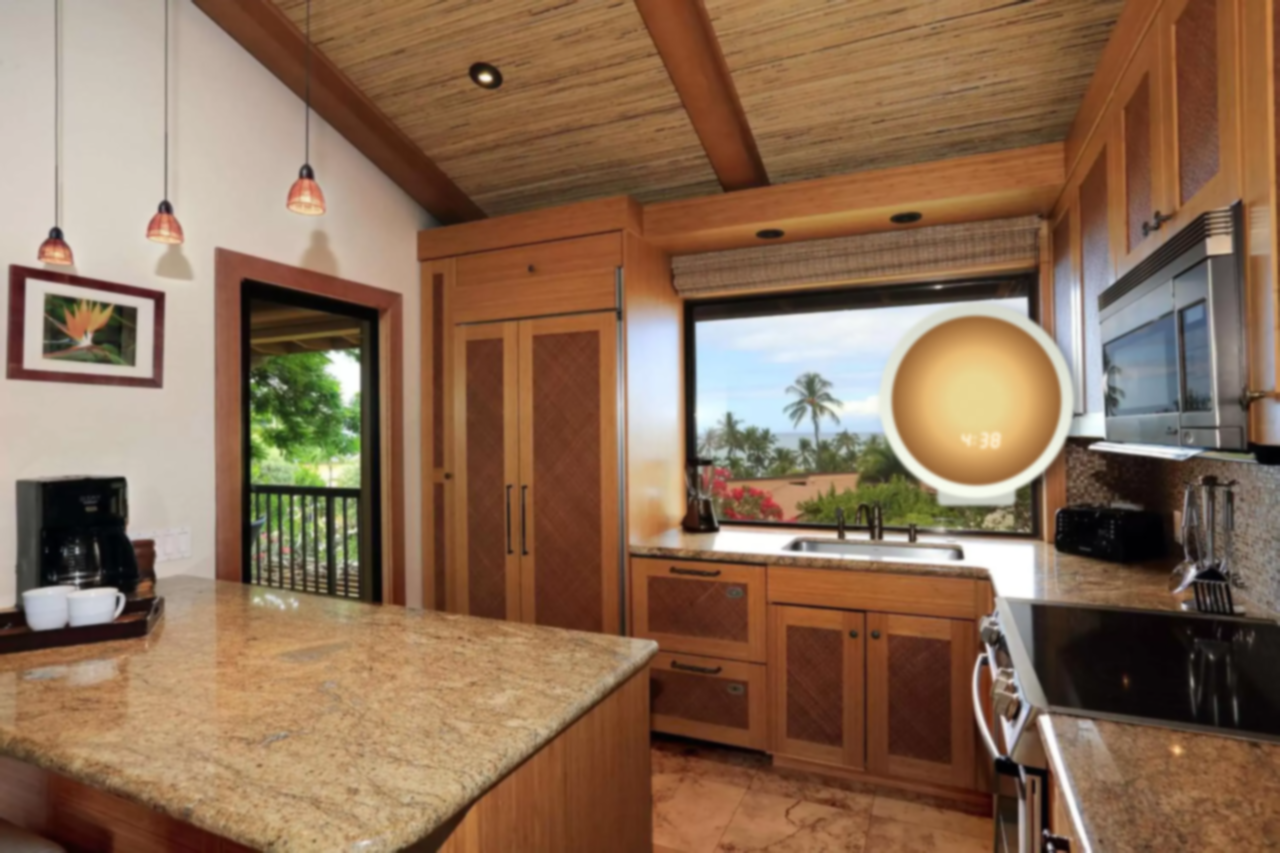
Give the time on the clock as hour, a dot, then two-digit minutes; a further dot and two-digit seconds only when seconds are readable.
4.38
